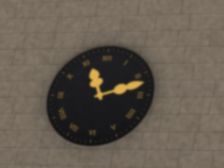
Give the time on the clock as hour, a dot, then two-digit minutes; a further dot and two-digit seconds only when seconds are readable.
11.12
